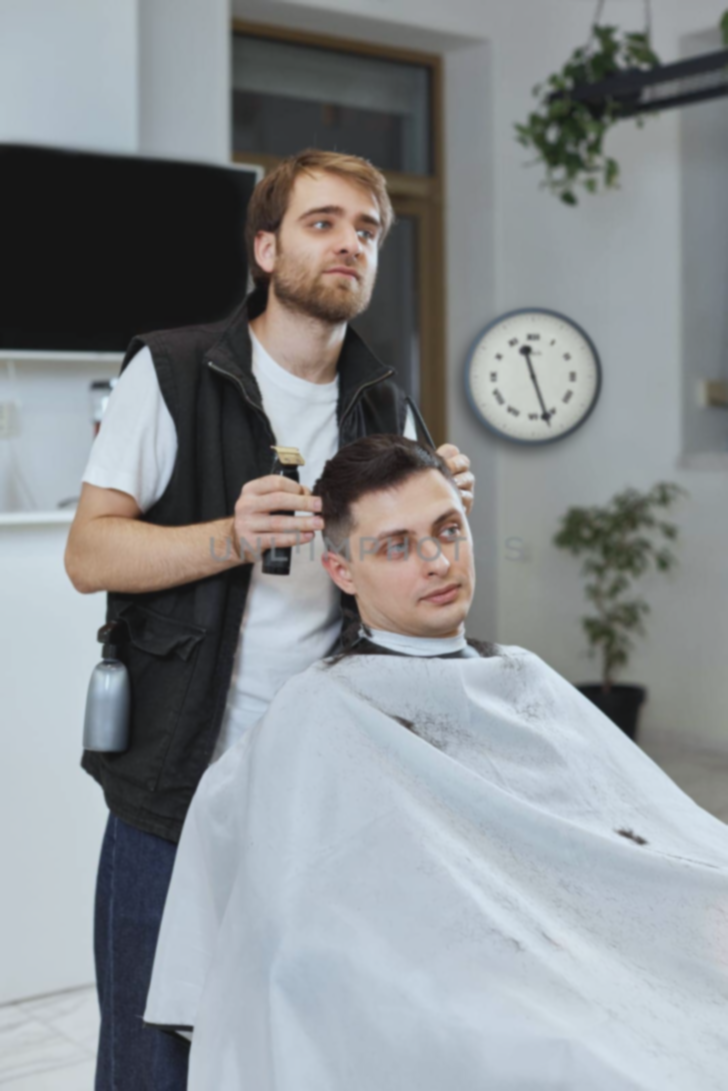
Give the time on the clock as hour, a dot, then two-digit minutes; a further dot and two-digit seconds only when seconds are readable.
11.27
